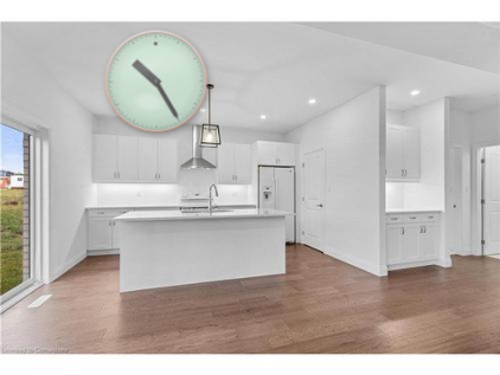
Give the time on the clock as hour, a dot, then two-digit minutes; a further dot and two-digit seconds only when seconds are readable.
10.25
